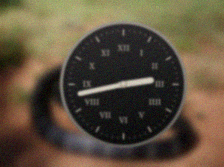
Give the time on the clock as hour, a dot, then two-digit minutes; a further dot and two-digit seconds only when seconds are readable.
2.43
